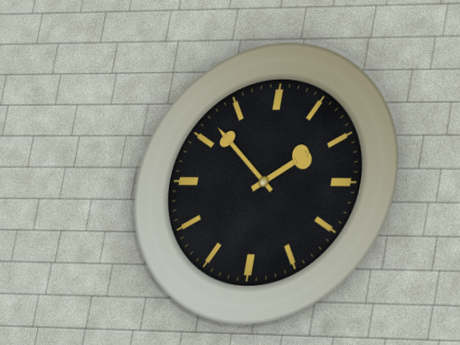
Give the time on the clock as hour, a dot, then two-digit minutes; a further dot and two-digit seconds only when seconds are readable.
1.52
